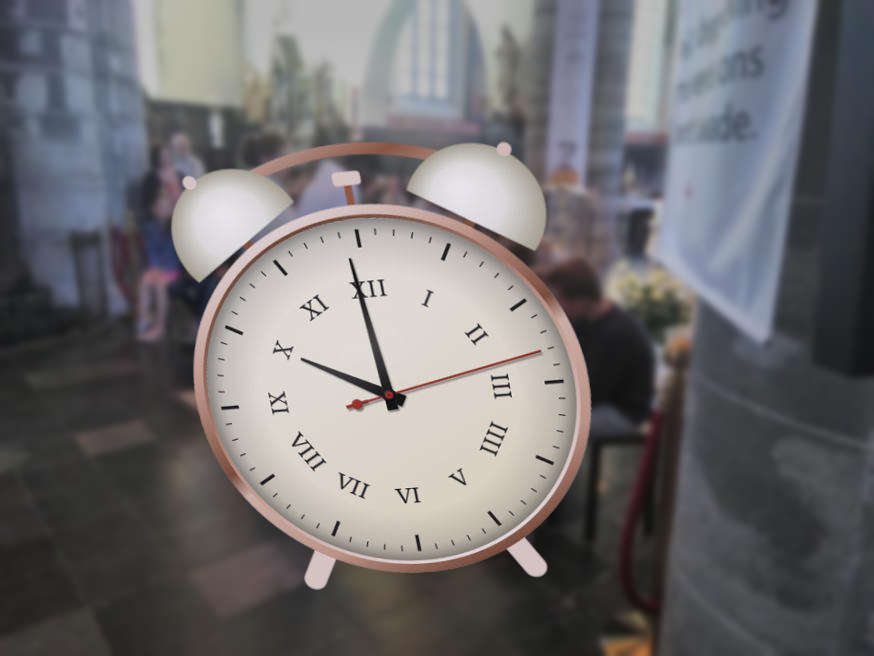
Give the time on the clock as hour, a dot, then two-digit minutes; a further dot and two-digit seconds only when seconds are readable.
9.59.13
